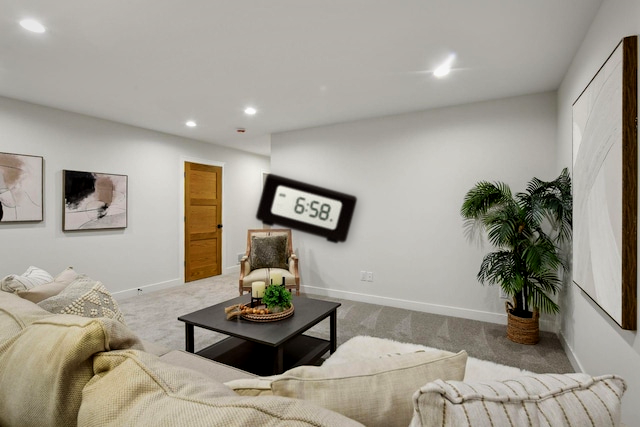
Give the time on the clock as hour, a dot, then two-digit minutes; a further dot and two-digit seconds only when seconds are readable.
6.58
